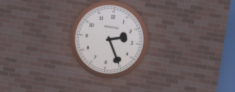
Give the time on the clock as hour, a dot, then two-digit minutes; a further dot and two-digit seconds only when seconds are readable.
2.25
